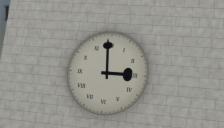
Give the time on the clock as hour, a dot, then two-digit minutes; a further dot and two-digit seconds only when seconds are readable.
2.59
